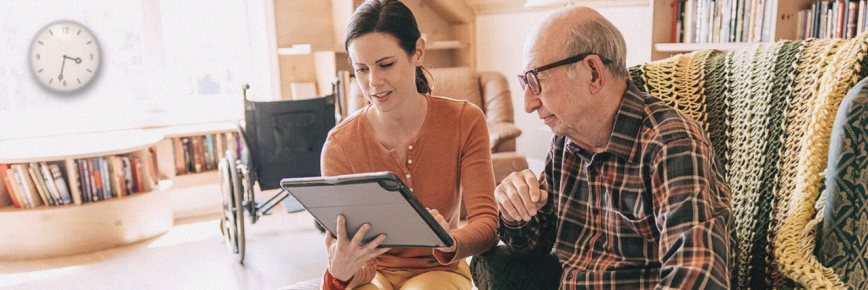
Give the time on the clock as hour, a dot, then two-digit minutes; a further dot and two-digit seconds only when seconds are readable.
3.32
